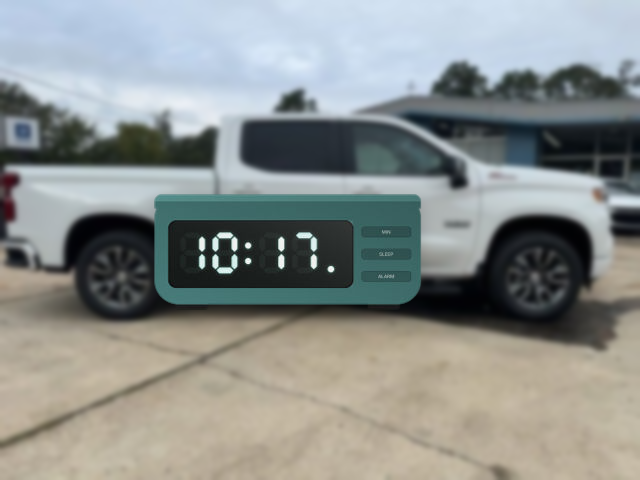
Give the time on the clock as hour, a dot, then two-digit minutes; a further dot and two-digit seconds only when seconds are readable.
10.17
